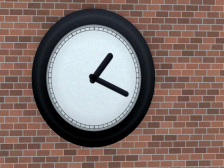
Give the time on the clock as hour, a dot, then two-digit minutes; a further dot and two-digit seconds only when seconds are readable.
1.19
